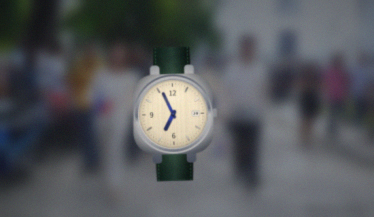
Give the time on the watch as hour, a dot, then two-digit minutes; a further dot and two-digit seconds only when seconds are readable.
6.56
